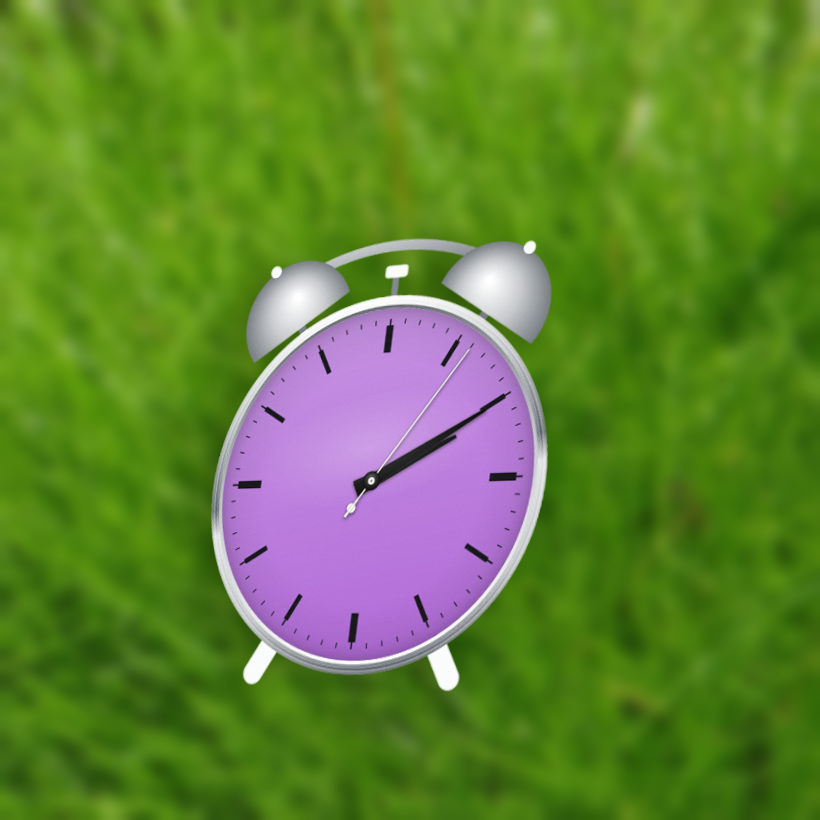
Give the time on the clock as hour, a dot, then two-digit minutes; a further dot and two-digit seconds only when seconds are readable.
2.10.06
